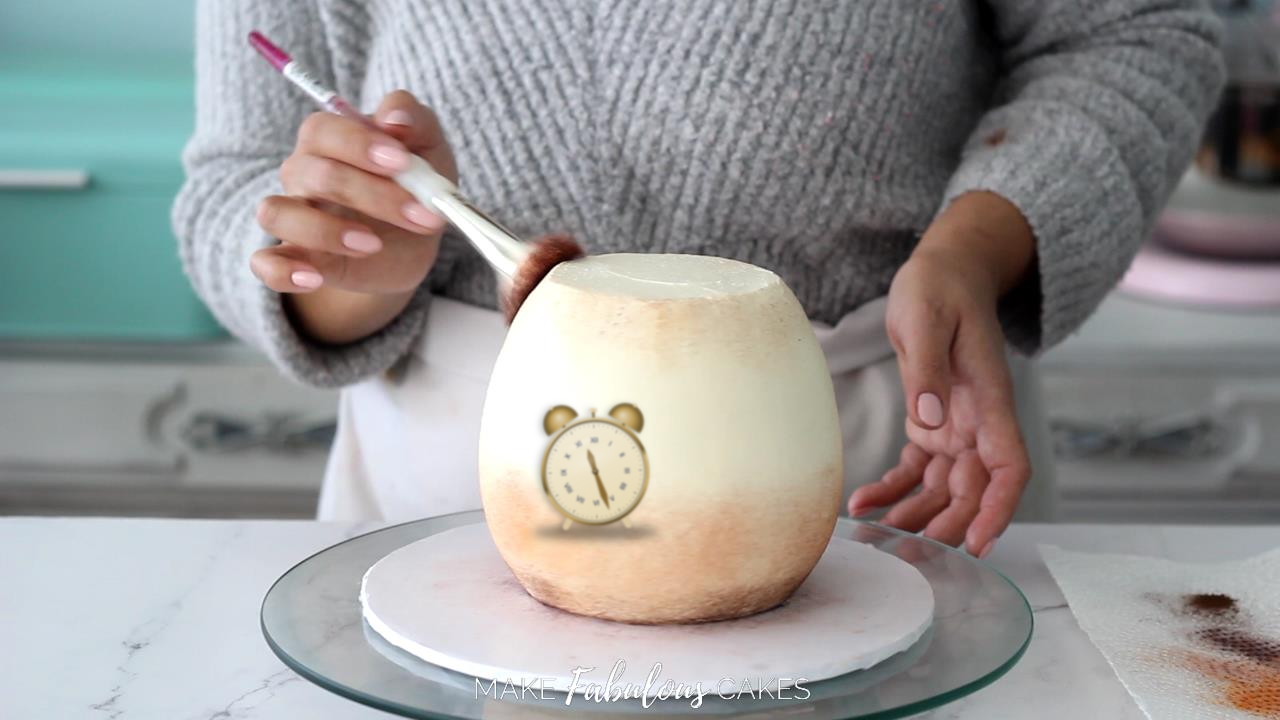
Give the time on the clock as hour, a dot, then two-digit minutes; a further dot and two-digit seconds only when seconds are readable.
11.27
